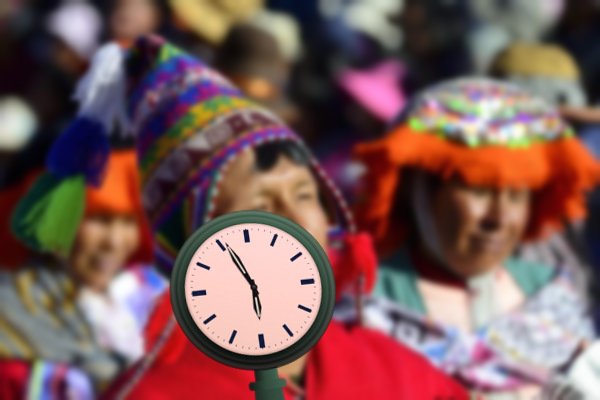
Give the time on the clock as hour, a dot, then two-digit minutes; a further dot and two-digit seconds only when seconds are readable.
5.56
